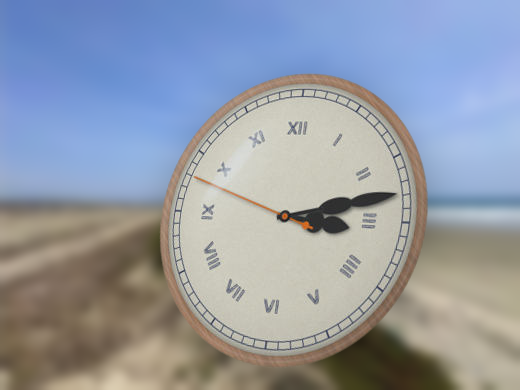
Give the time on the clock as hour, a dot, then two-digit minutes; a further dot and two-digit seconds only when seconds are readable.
3.12.48
